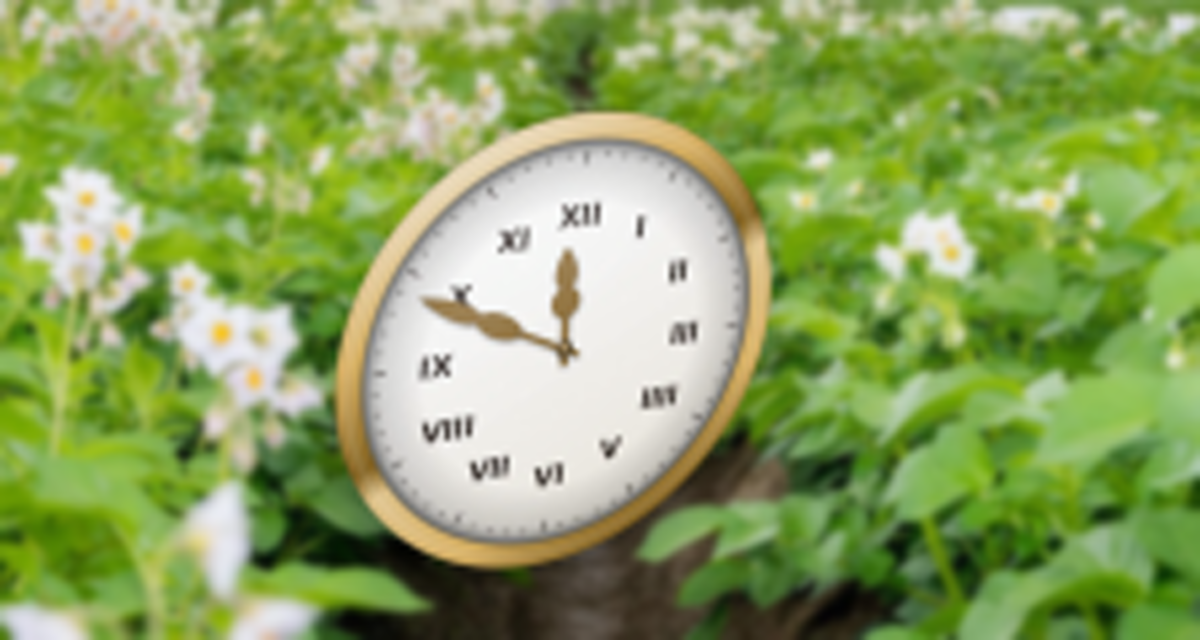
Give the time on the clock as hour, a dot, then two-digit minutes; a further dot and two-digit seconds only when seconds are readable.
11.49
